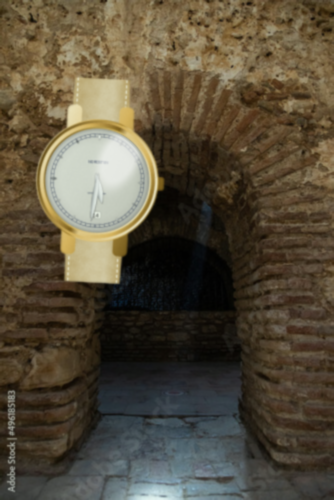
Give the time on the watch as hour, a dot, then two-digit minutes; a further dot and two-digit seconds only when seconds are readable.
5.31
